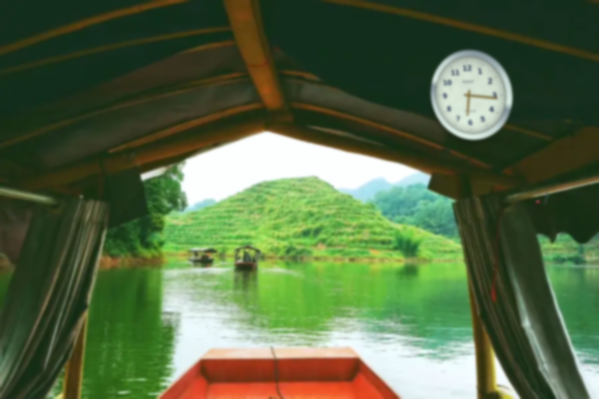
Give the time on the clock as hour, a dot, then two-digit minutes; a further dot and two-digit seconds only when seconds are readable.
6.16
